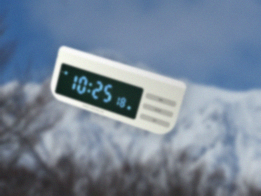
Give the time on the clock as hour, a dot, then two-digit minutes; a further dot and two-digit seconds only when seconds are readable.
10.25
